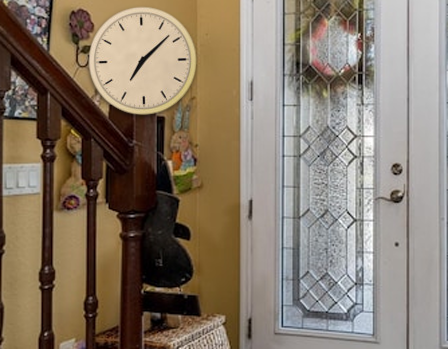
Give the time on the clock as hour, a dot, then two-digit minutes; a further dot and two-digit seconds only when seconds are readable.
7.08
